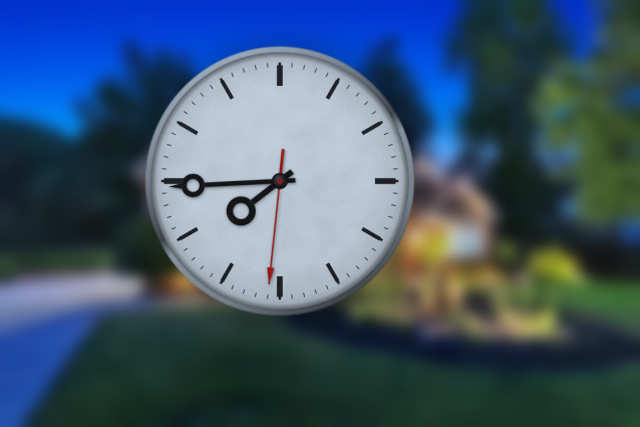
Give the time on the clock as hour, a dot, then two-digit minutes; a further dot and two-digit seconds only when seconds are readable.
7.44.31
